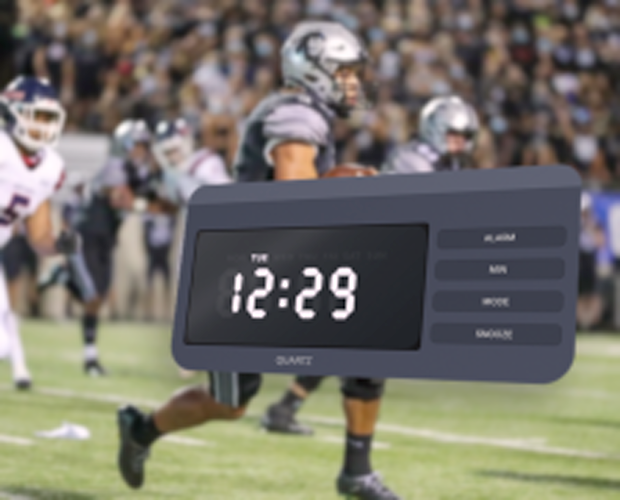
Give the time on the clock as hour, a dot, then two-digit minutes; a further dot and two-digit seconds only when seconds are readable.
12.29
